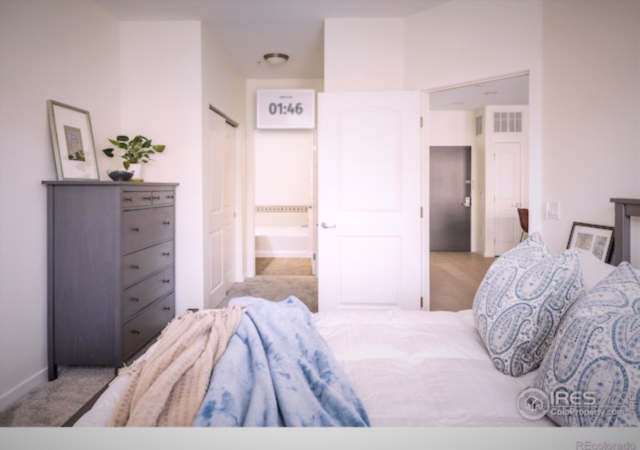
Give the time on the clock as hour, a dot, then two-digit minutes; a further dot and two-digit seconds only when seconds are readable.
1.46
